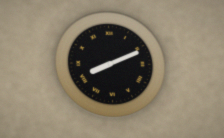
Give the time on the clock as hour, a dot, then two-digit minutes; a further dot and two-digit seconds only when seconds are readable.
8.11
